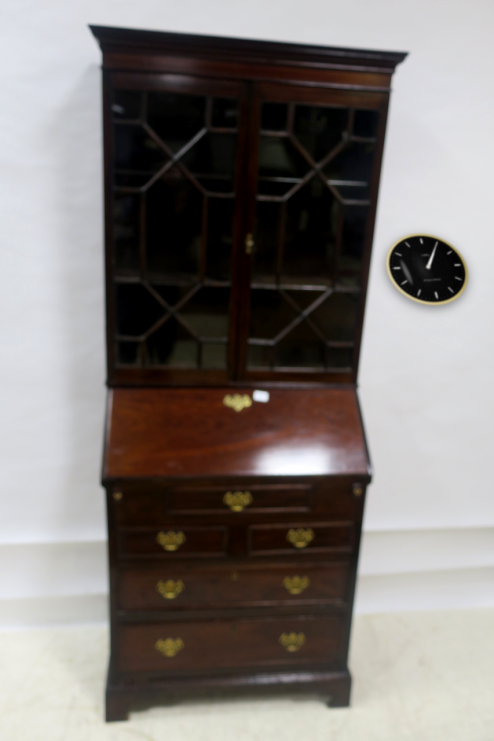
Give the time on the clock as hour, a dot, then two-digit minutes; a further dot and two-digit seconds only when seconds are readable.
1.05
